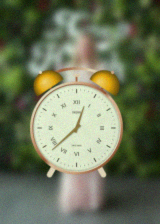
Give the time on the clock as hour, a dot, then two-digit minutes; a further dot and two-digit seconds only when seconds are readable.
12.38
